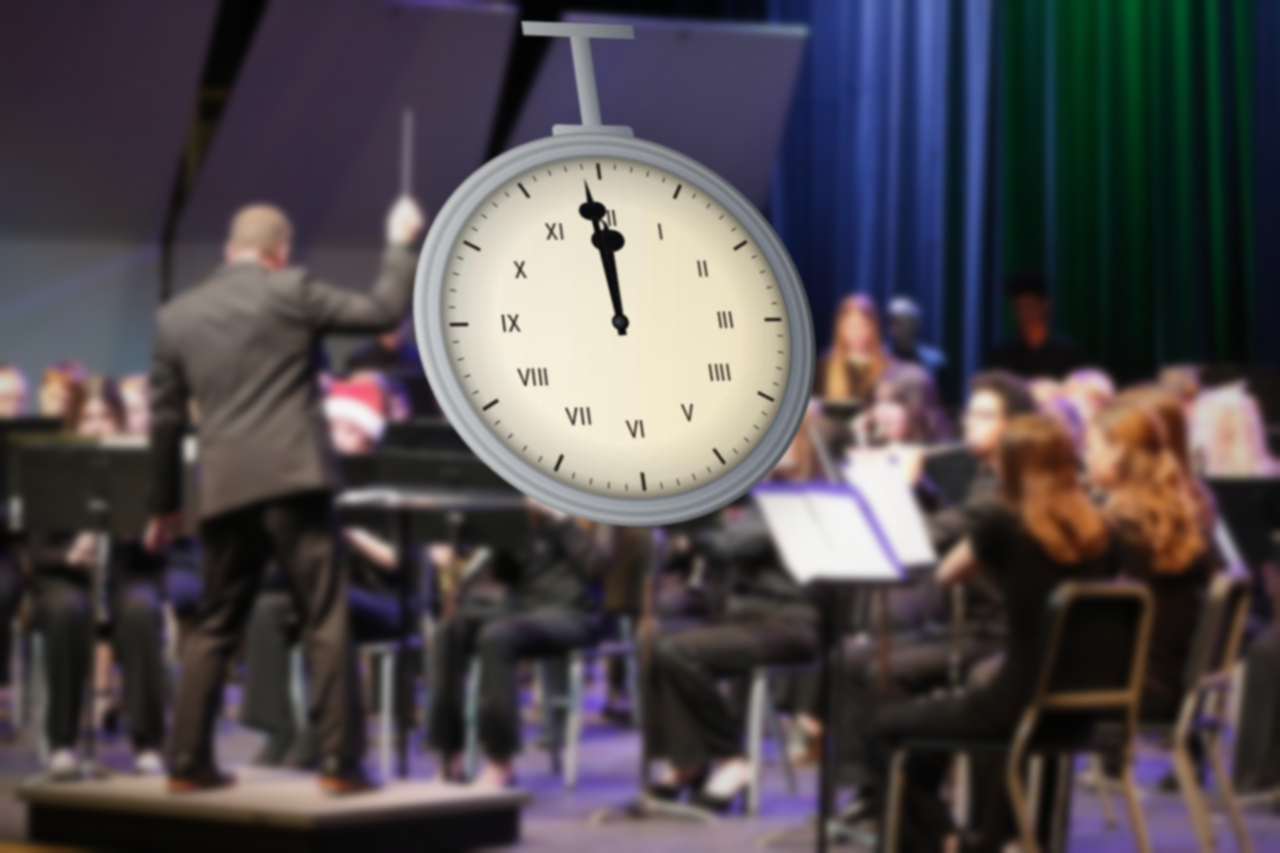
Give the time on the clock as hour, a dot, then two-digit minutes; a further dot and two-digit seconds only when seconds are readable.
11.59
